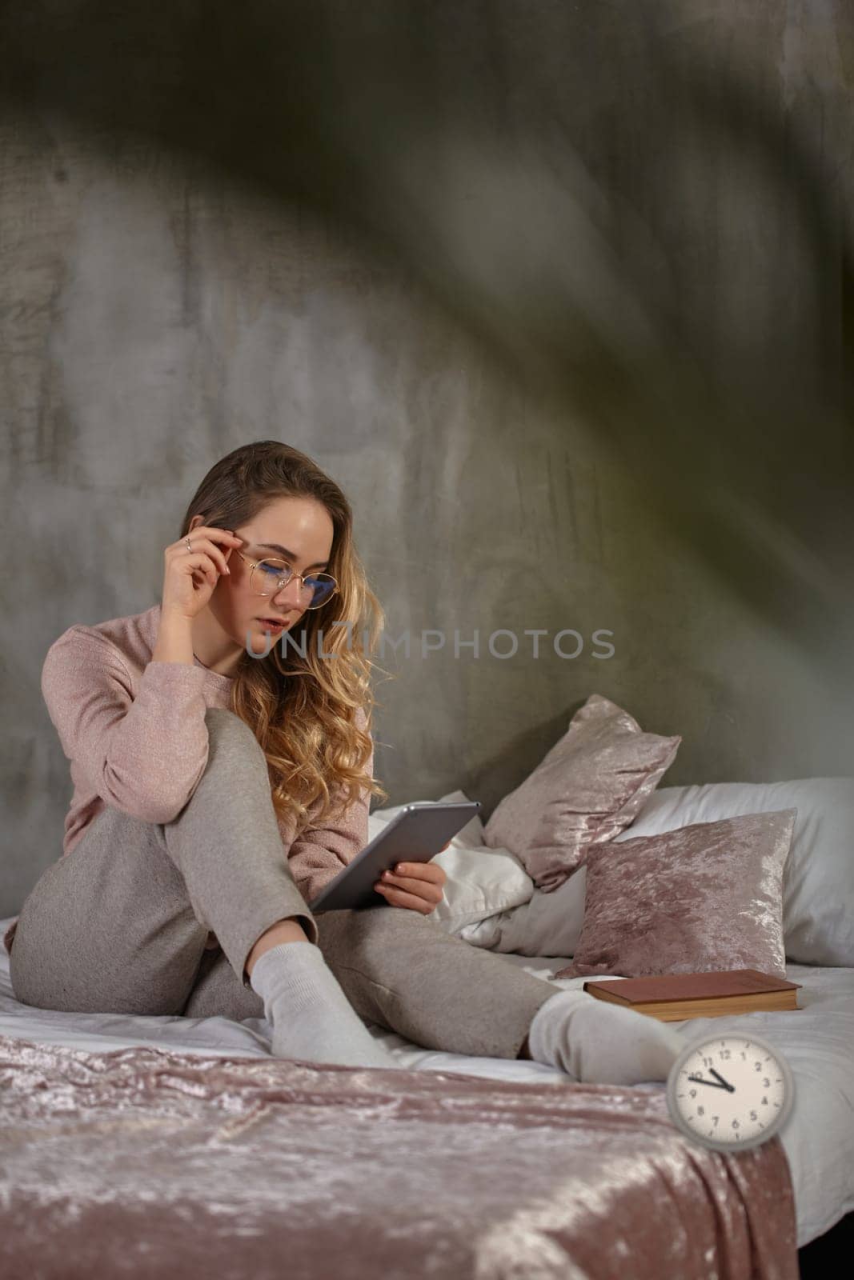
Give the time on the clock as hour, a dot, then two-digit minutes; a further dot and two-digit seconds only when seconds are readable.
10.49
